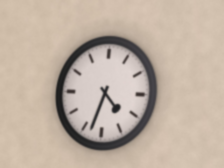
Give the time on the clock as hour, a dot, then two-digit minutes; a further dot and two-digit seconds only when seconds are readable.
4.33
